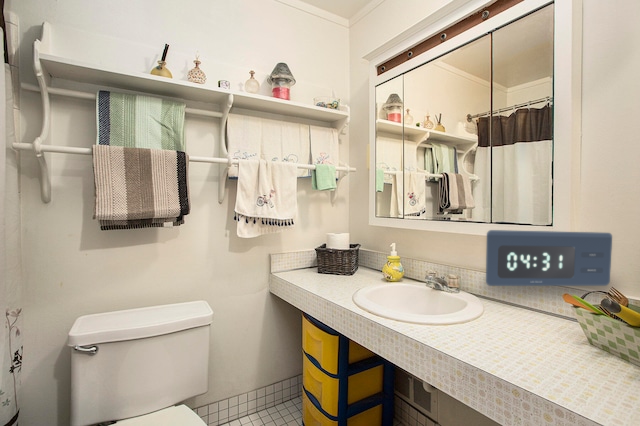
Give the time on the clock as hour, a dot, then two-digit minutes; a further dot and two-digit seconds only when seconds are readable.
4.31
